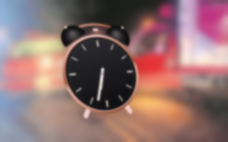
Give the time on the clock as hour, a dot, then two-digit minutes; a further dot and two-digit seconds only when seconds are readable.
6.33
